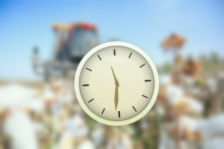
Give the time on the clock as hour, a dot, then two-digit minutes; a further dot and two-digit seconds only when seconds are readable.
11.31
